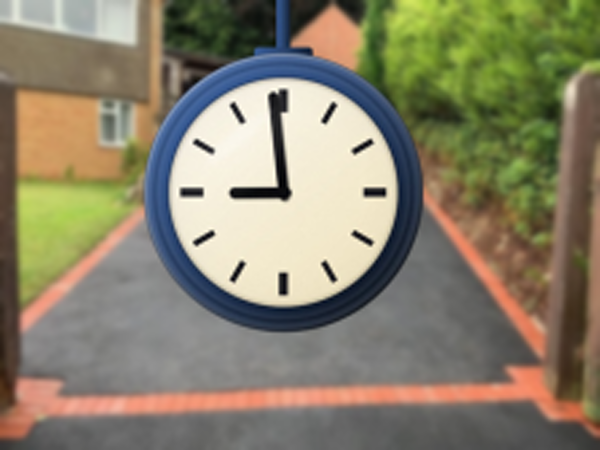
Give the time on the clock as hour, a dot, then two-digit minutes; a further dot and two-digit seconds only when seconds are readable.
8.59
